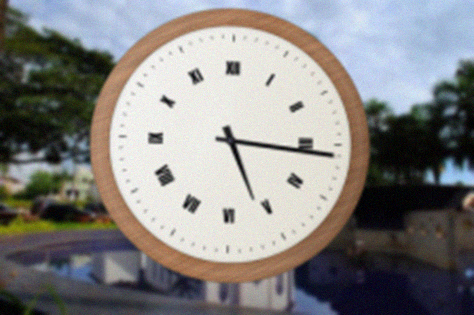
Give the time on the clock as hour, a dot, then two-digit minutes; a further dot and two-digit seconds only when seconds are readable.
5.16
